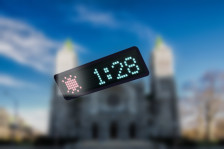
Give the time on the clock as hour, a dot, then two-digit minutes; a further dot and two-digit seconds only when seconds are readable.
1.28
